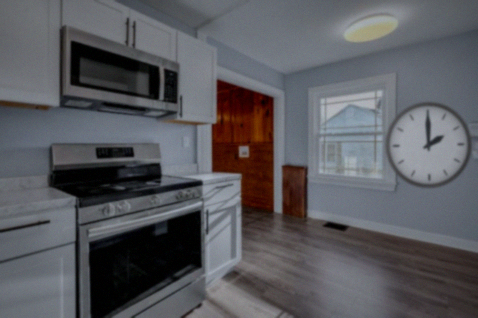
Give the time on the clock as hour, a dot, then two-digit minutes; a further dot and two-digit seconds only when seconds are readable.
2.00
